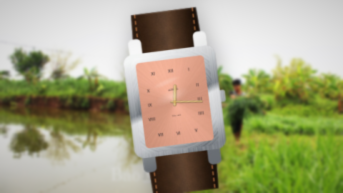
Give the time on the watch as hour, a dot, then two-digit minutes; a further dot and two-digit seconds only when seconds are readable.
12.16
